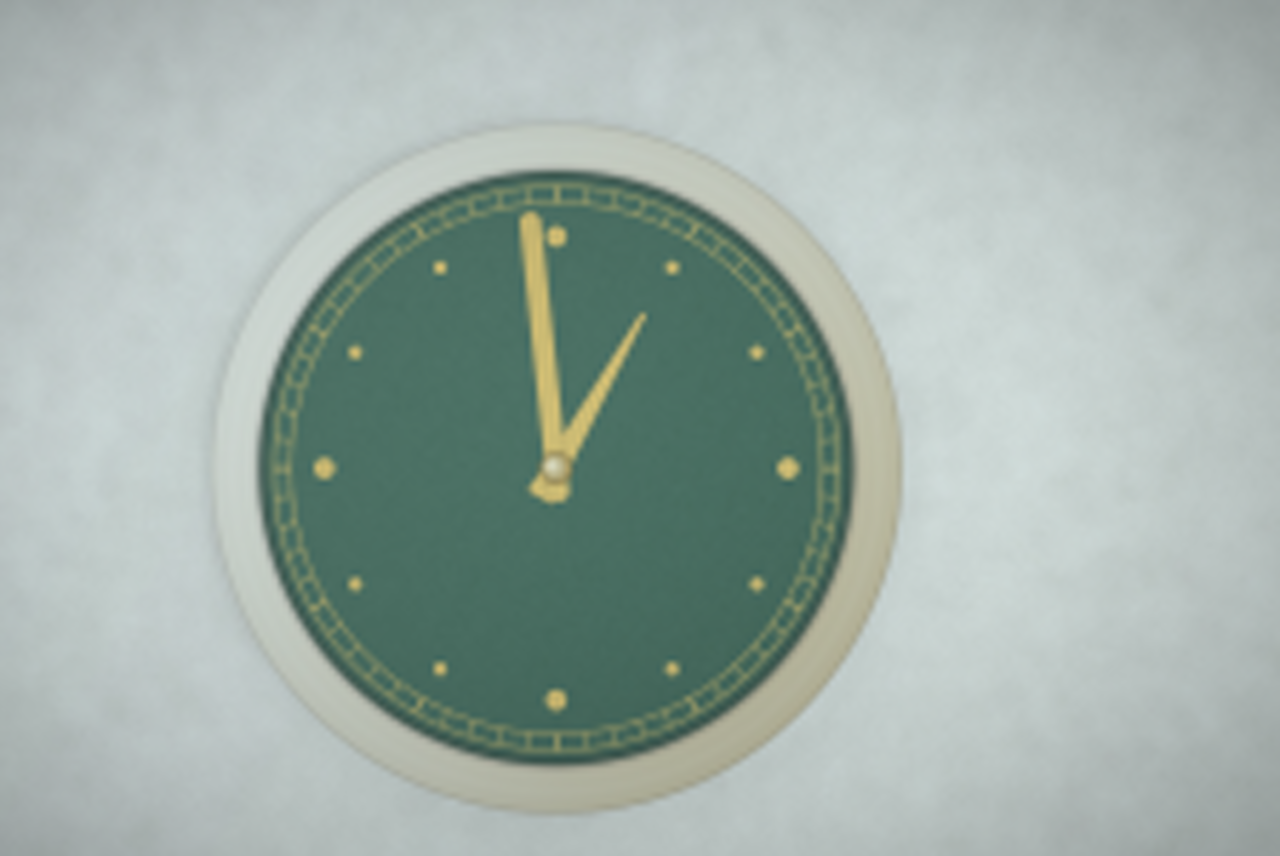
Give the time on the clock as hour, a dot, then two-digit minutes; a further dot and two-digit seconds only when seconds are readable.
12.59
